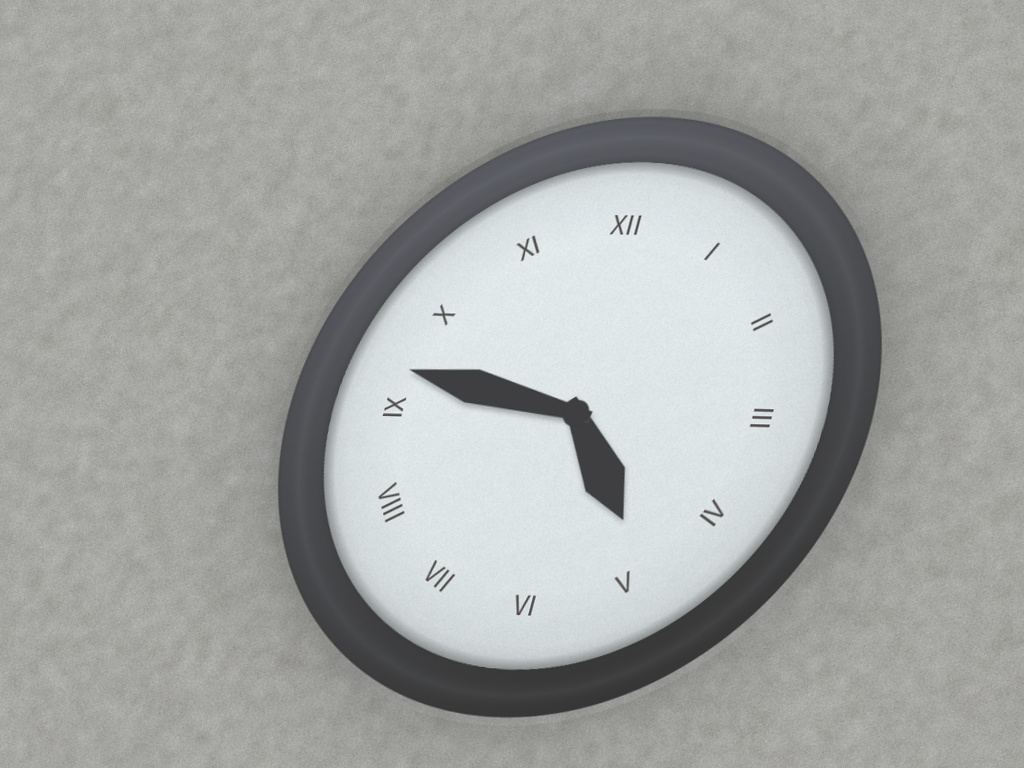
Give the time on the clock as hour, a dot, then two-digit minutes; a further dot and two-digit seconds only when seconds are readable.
4.47
